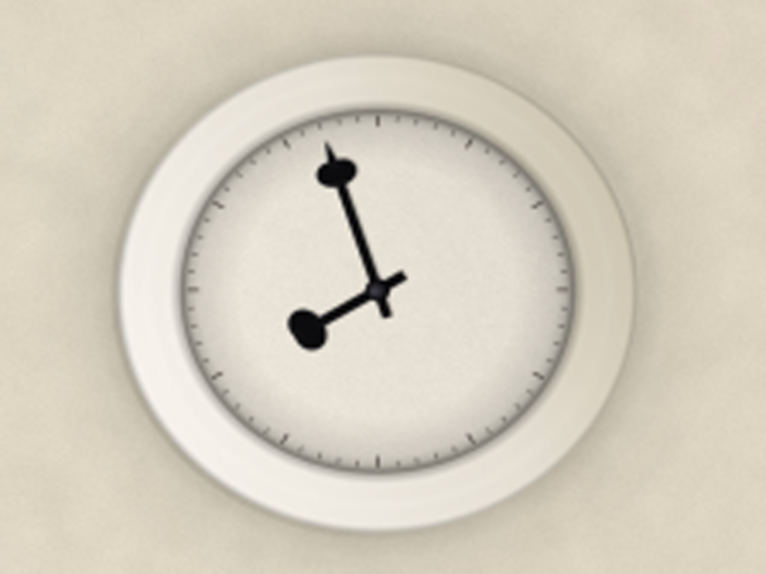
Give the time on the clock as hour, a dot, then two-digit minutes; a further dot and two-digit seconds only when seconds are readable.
7.57
